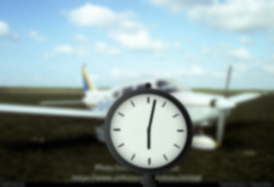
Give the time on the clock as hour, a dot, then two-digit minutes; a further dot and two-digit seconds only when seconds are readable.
6.02
